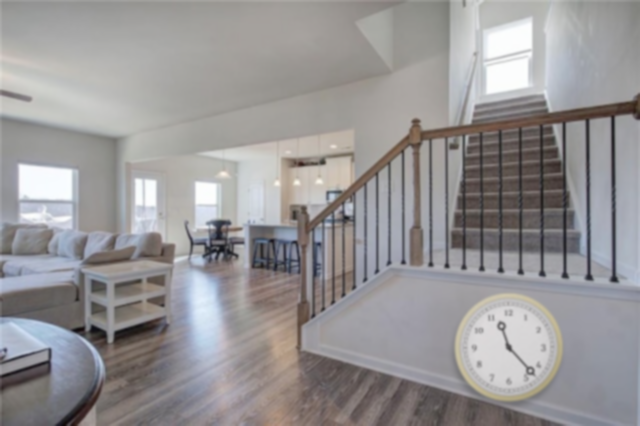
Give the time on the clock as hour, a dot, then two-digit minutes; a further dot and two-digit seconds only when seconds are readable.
11.23
